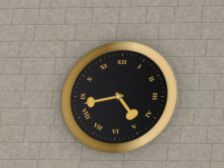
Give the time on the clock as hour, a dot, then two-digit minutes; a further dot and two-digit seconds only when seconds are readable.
4.43
